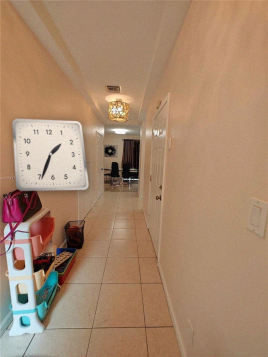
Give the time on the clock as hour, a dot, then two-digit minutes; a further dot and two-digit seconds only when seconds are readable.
1.34
